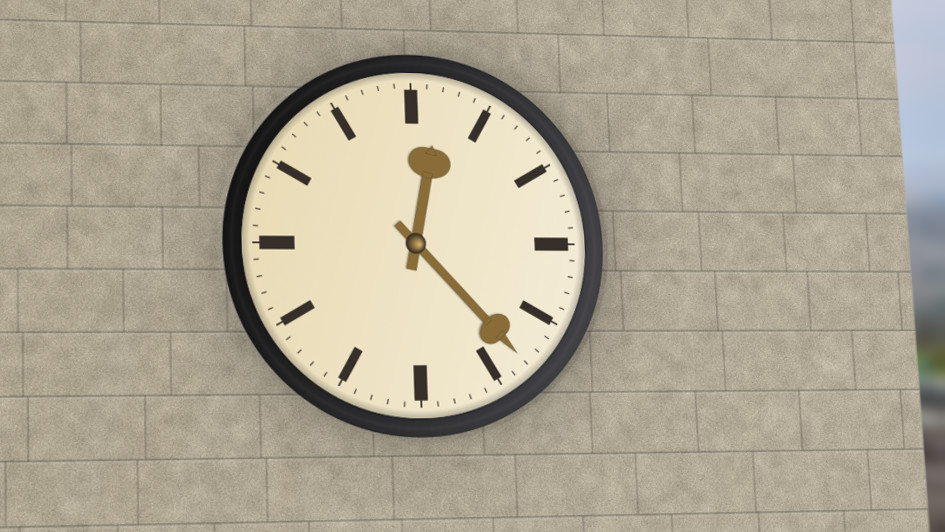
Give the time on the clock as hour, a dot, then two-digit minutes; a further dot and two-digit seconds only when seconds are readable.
12.23
